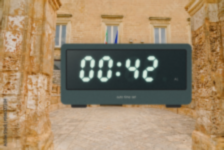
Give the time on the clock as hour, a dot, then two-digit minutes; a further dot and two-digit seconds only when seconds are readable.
0.42
